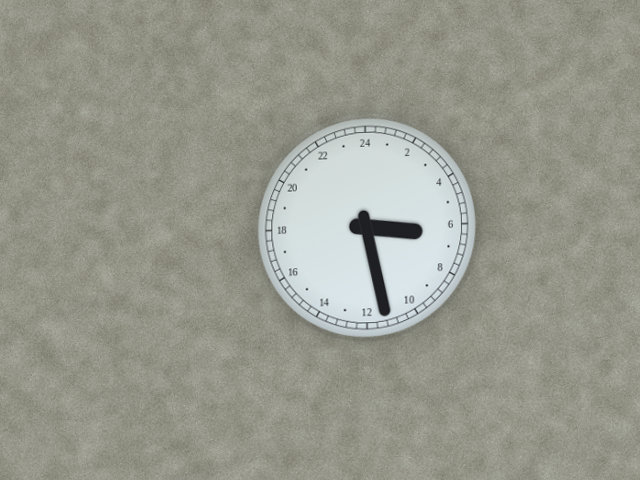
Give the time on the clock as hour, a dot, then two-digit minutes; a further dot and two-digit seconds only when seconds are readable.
6.28
